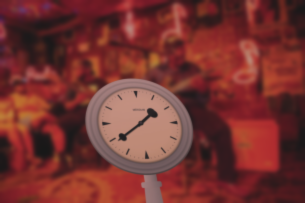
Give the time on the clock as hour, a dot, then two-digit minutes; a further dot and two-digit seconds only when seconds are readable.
1.39
